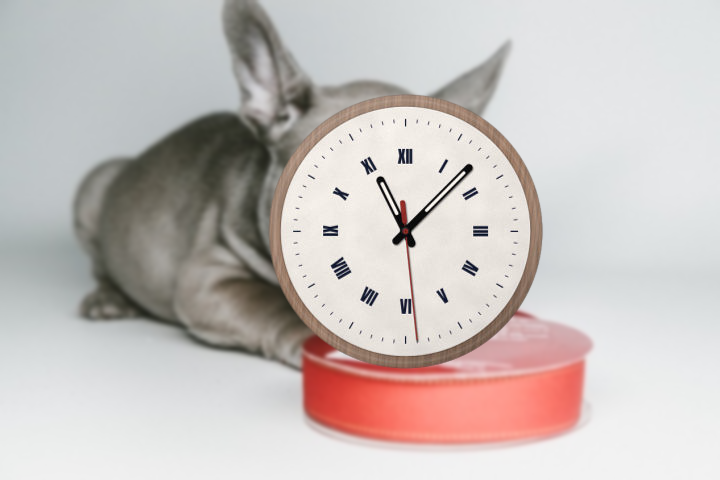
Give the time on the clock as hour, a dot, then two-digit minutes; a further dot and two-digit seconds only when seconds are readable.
11.07.29
